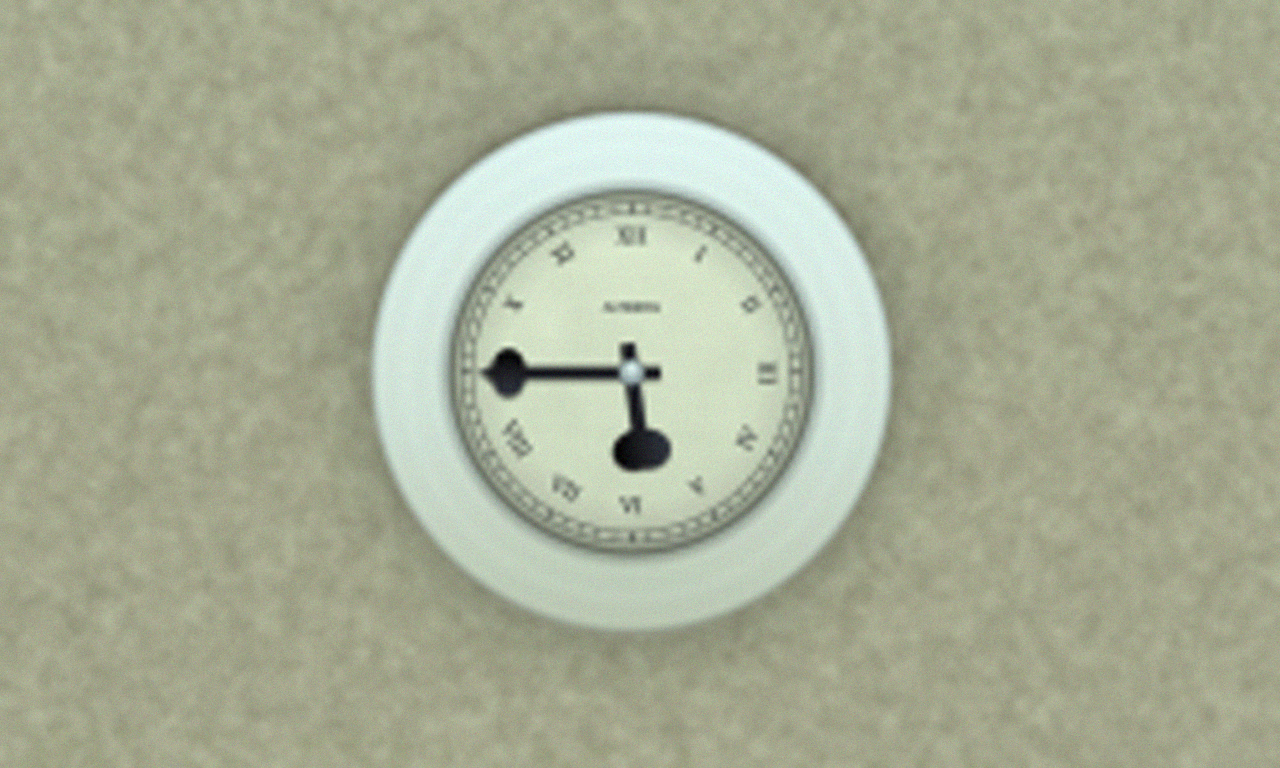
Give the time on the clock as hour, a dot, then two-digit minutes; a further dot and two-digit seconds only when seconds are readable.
5.45
